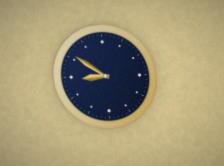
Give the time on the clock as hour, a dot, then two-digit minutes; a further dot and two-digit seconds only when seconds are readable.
8.51
